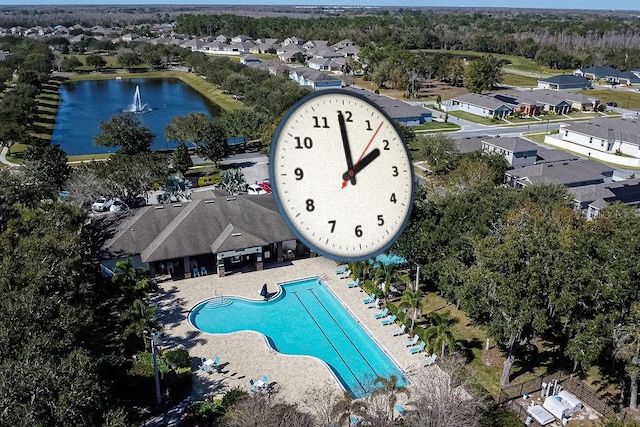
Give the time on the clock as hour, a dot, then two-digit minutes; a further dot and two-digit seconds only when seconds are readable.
1.59.07
